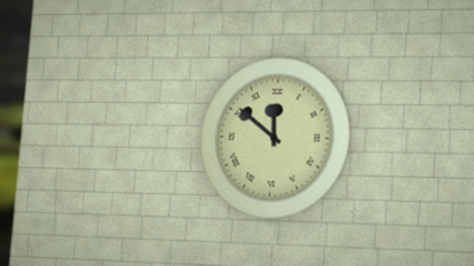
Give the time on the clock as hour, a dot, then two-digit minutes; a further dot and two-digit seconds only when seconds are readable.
11.51
